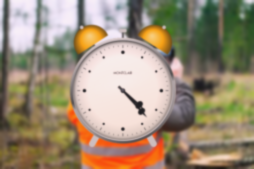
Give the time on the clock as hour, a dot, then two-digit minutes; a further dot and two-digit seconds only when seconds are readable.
4.23
